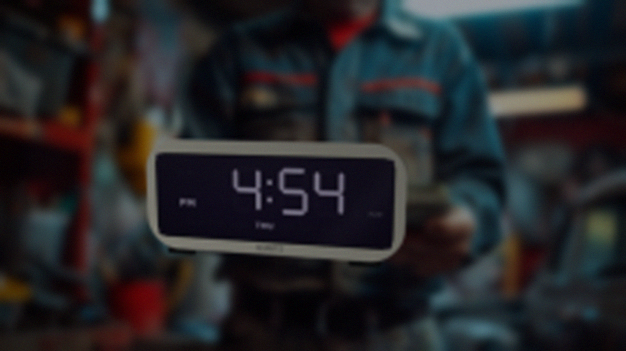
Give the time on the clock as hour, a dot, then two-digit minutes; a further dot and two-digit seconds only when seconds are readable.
4.54
